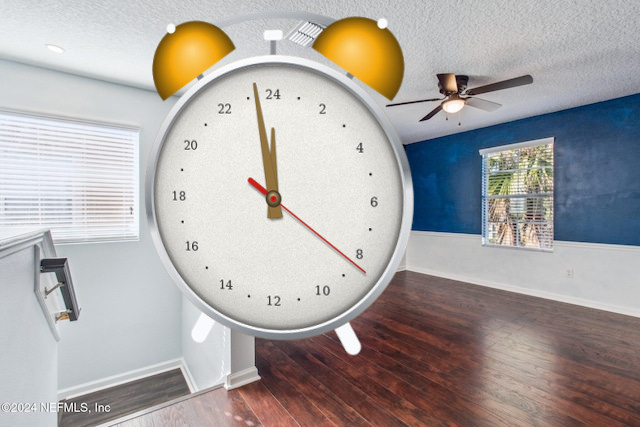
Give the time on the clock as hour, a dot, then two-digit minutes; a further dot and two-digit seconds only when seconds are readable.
23.58.21
